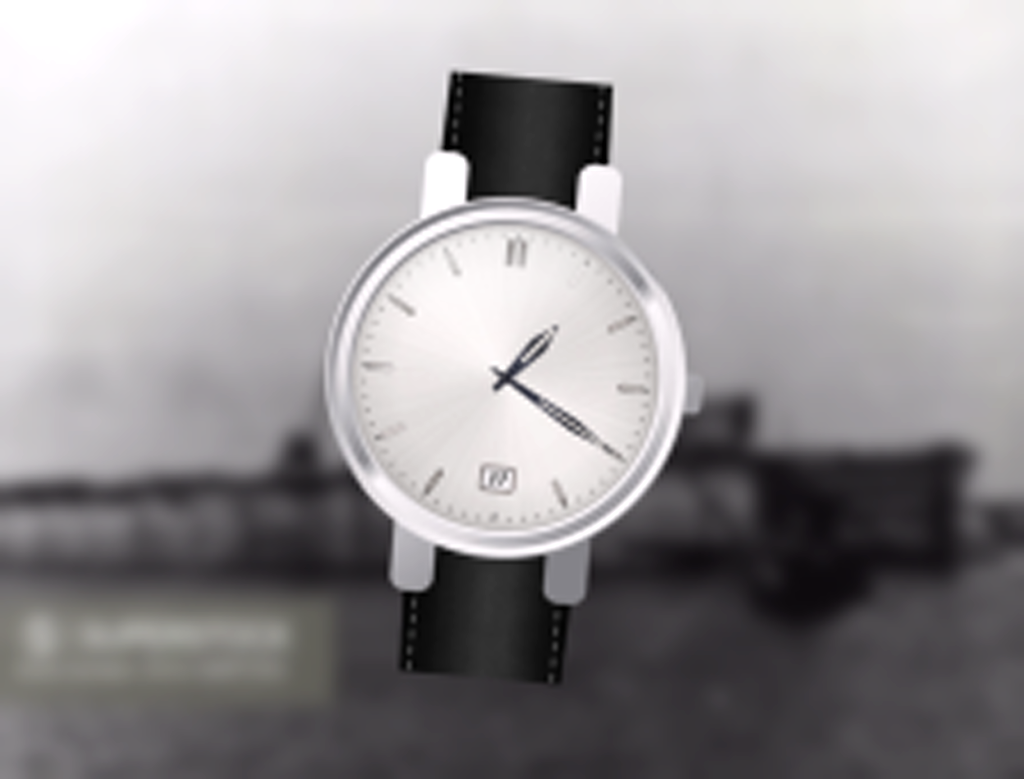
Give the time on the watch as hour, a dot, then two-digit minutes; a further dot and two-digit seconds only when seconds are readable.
1.20
